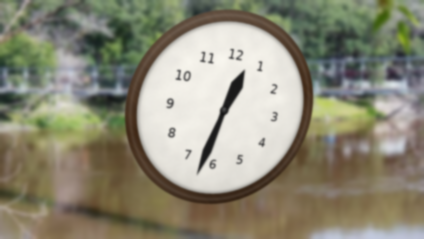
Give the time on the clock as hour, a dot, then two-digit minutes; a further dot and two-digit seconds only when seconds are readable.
12.32
